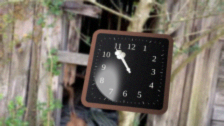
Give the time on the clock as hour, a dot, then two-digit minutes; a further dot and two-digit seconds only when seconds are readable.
10.54
